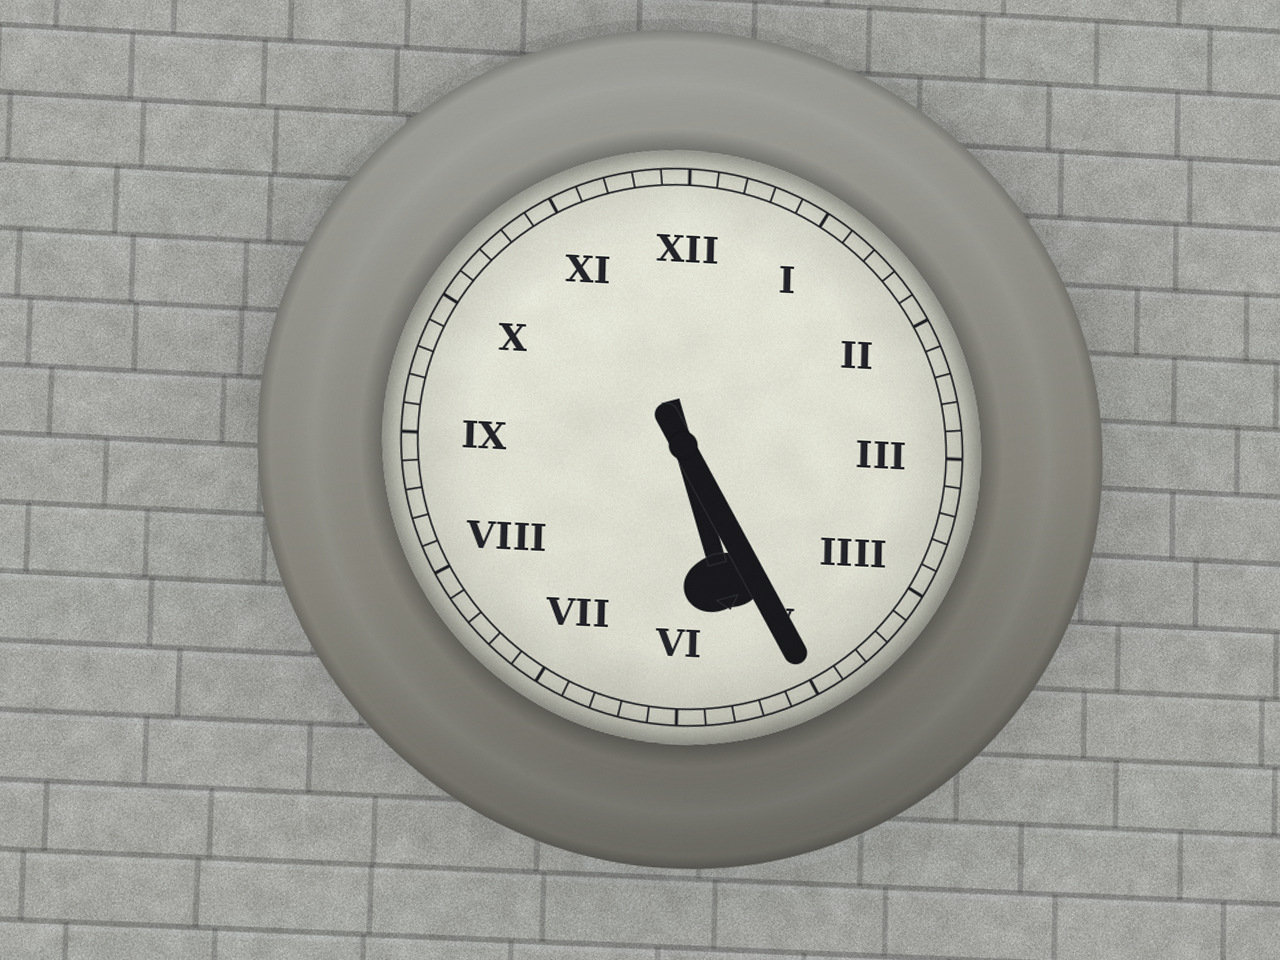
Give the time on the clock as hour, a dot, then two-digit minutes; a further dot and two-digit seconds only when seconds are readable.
5.25
